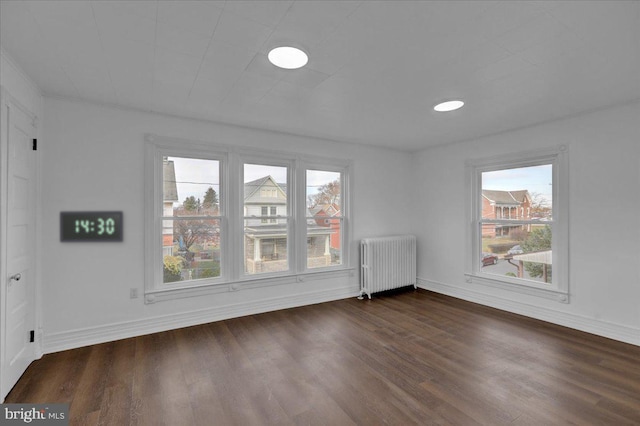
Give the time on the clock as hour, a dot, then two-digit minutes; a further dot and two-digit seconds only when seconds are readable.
14.30
